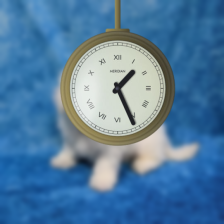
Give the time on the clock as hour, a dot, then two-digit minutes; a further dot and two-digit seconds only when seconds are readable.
1.26
